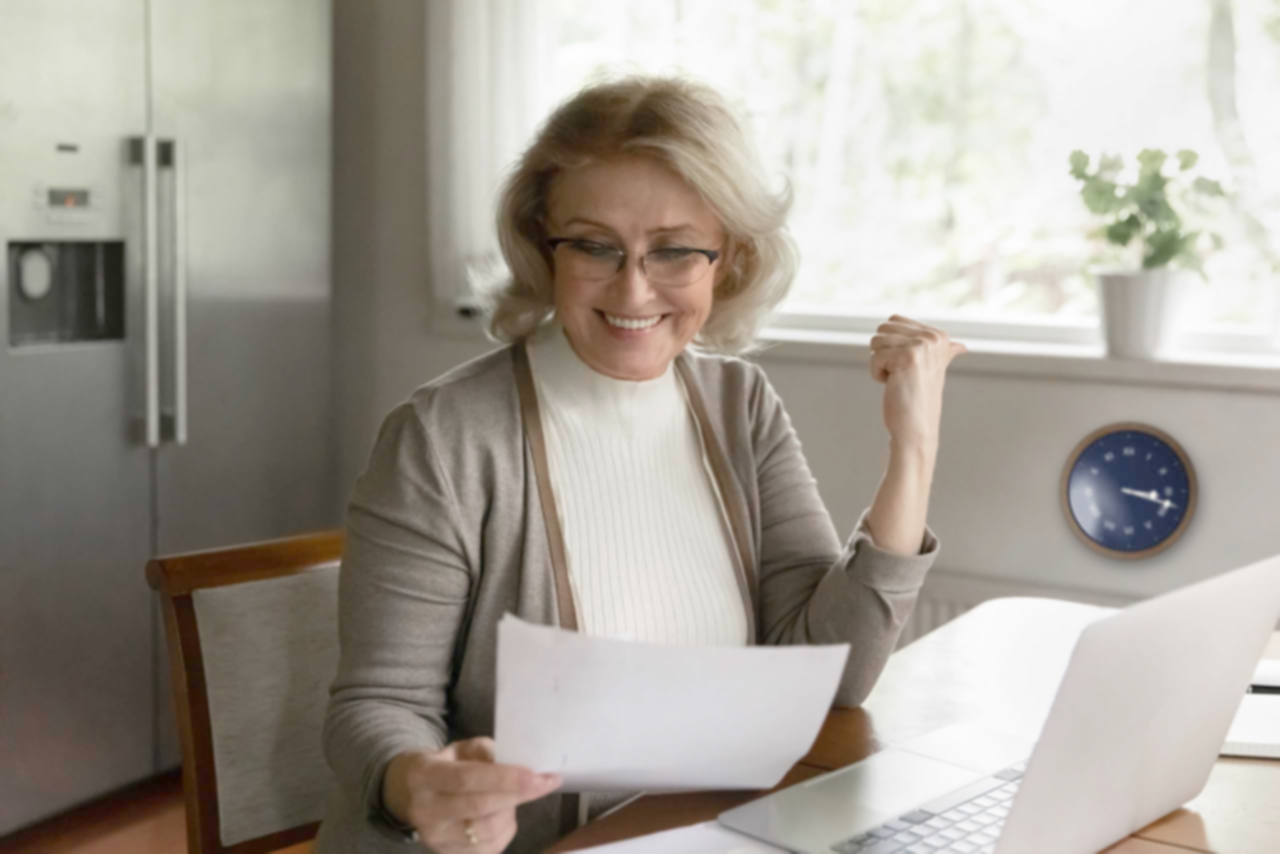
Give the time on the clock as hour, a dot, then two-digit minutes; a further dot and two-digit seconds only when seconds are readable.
3.18
